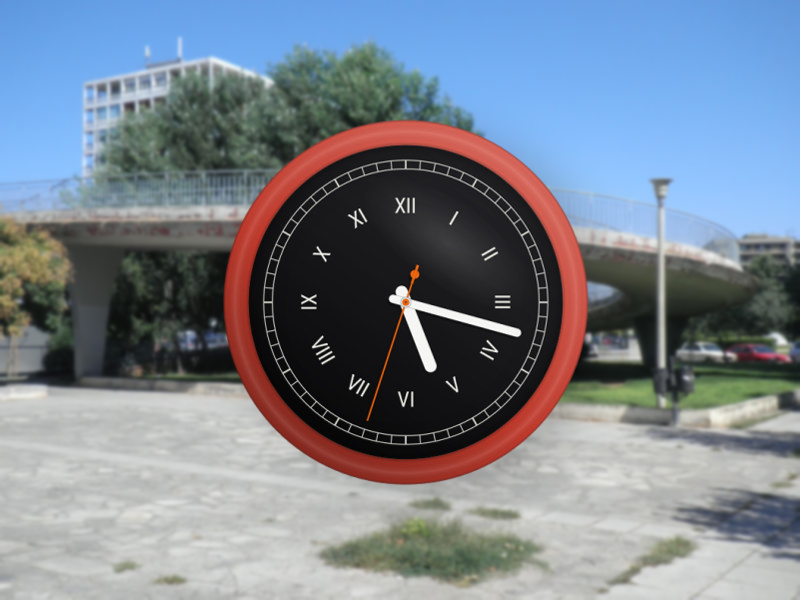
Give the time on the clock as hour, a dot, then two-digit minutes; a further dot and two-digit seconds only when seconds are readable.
5.17.33
